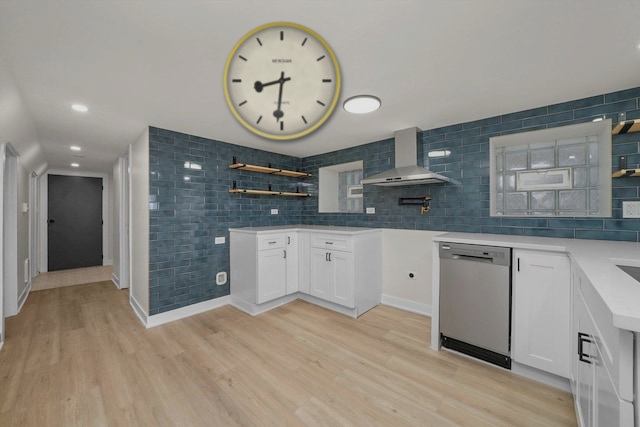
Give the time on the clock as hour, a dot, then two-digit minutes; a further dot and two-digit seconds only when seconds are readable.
8.31
